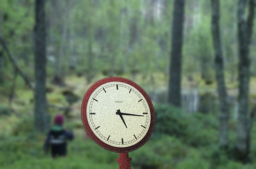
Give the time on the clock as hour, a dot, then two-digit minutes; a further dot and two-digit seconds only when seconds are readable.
5.16
